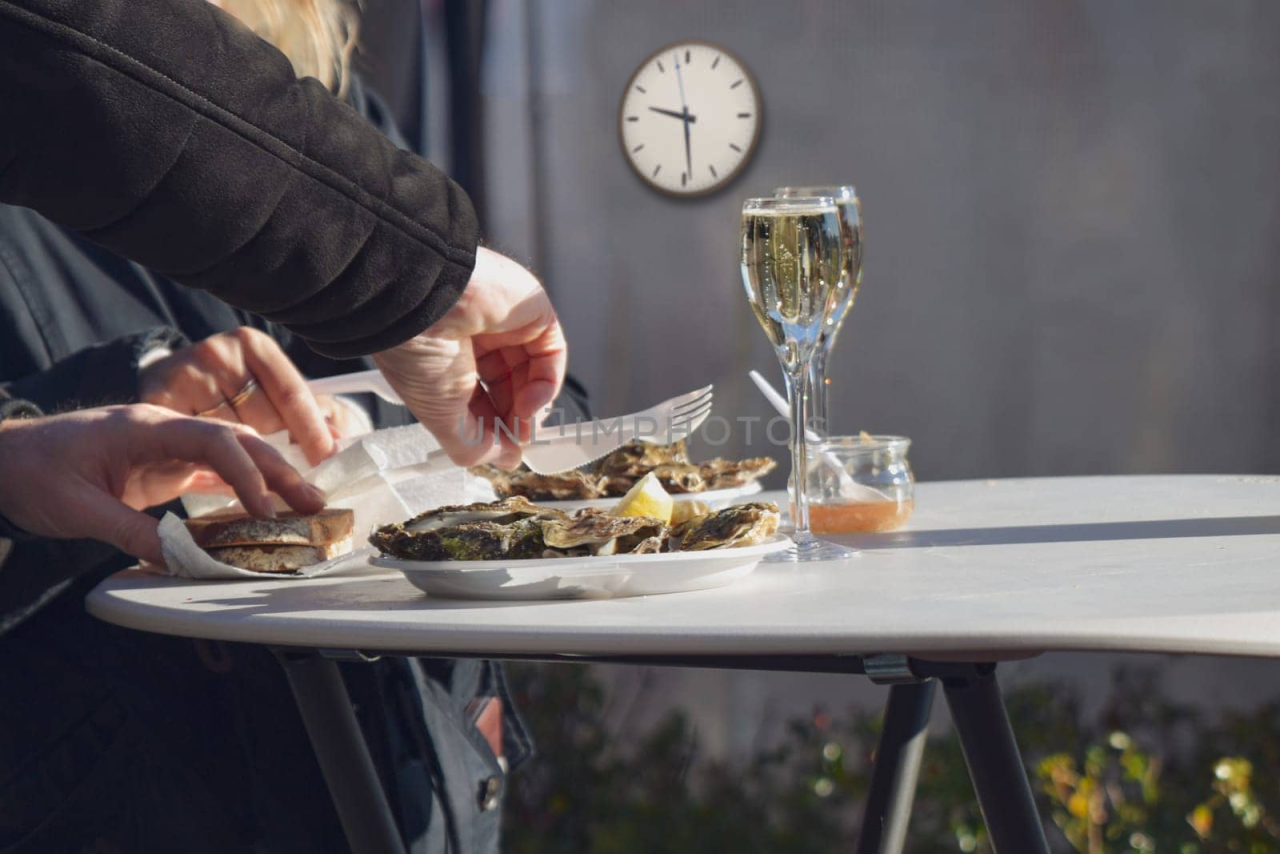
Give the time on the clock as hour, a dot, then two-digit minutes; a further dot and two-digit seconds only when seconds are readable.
9.28.58
